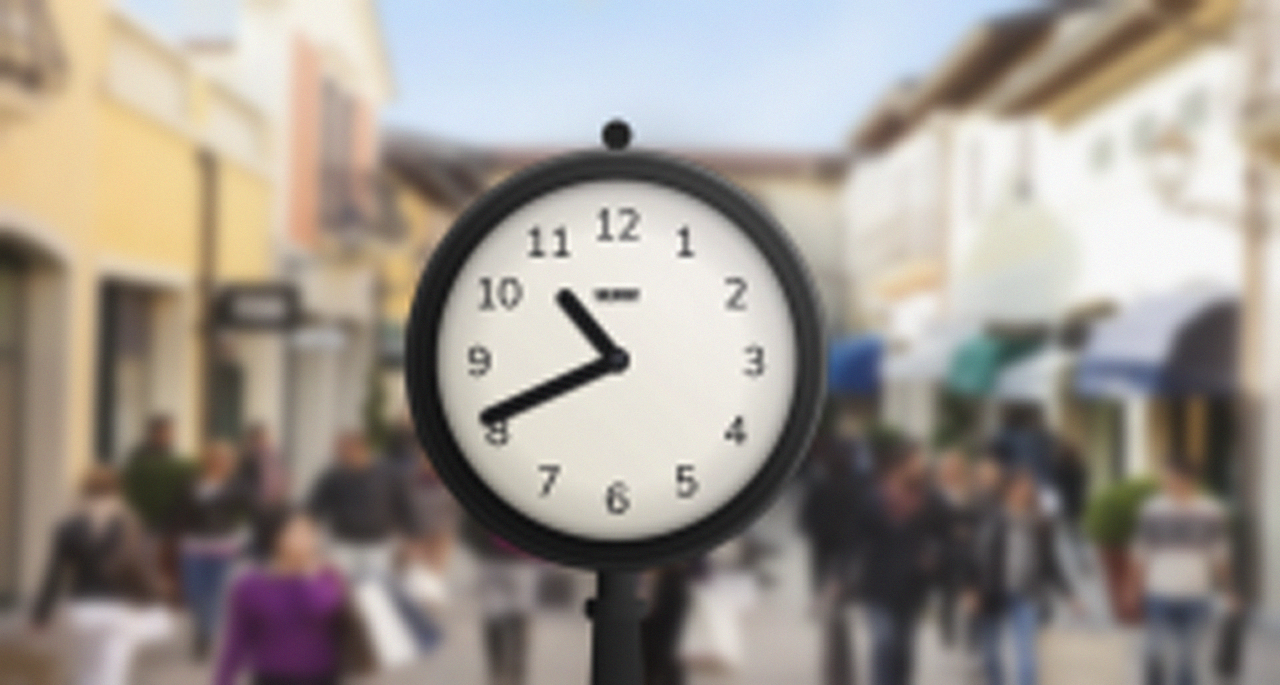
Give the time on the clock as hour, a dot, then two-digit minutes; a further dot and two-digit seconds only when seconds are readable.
10.41
